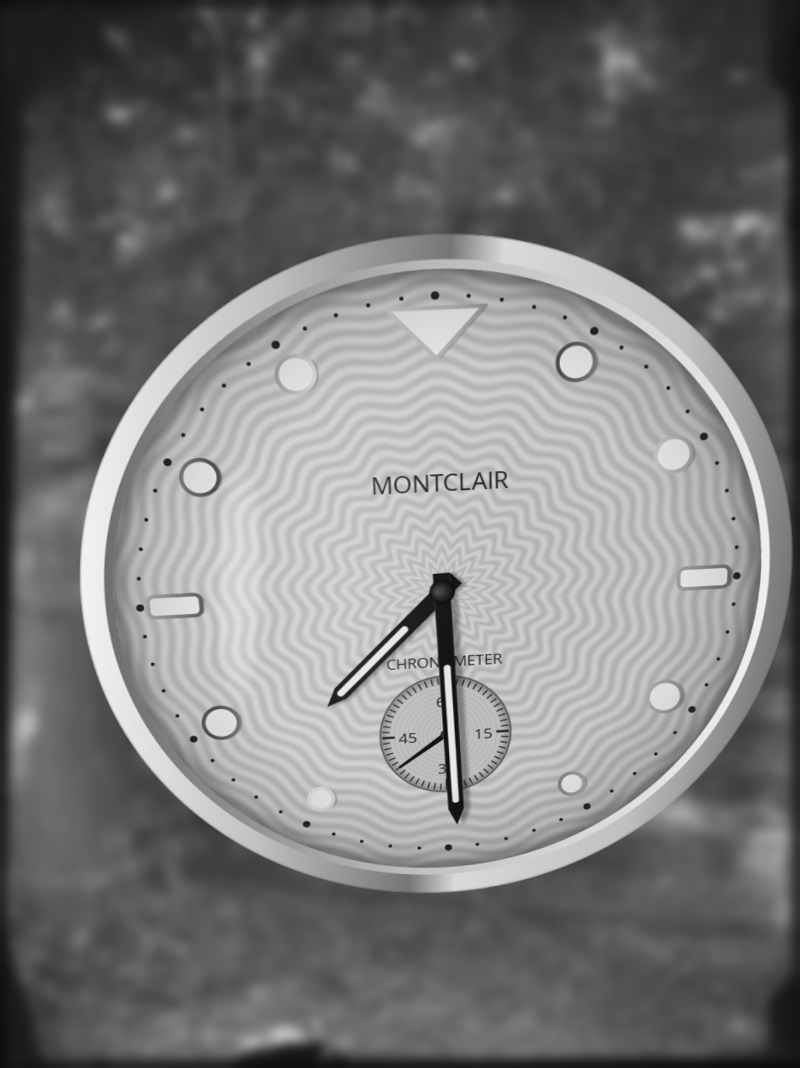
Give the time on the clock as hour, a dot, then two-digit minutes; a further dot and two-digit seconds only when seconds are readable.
7.29.39
